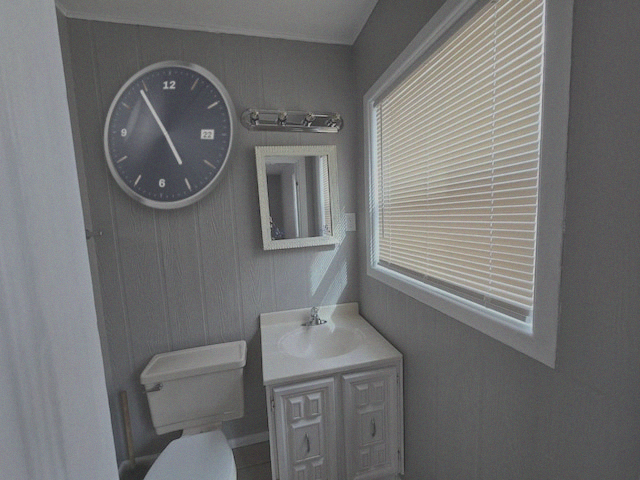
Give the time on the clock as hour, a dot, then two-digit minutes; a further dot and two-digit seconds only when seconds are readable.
4.54
